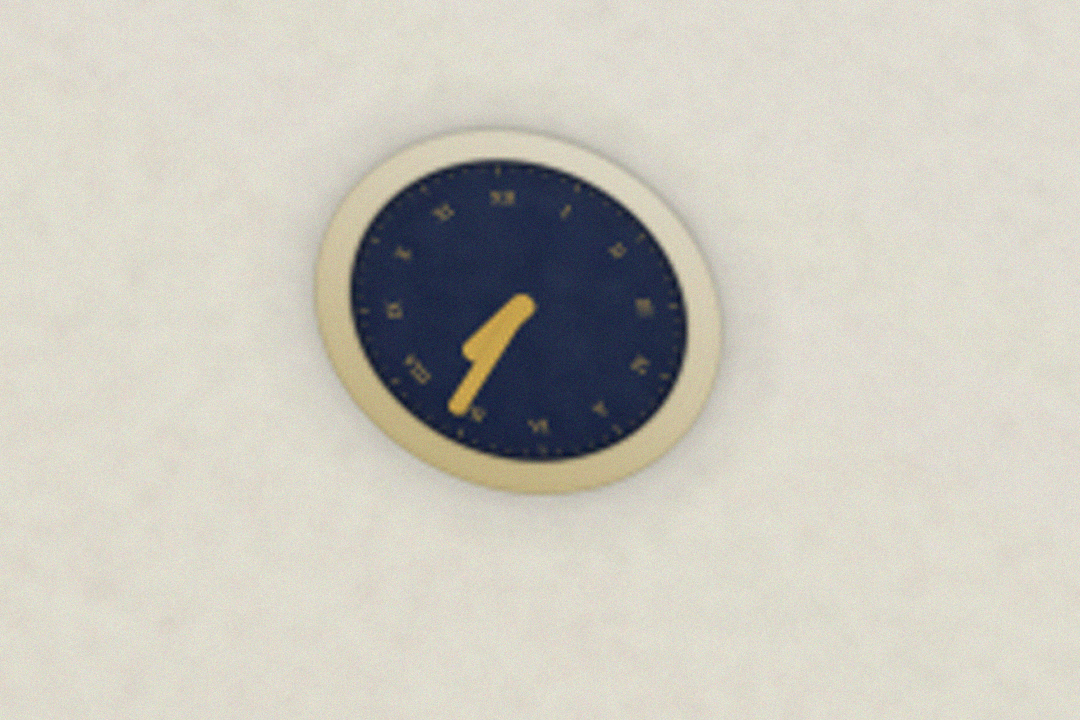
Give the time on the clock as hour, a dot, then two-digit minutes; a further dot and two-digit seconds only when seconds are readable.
7.36
